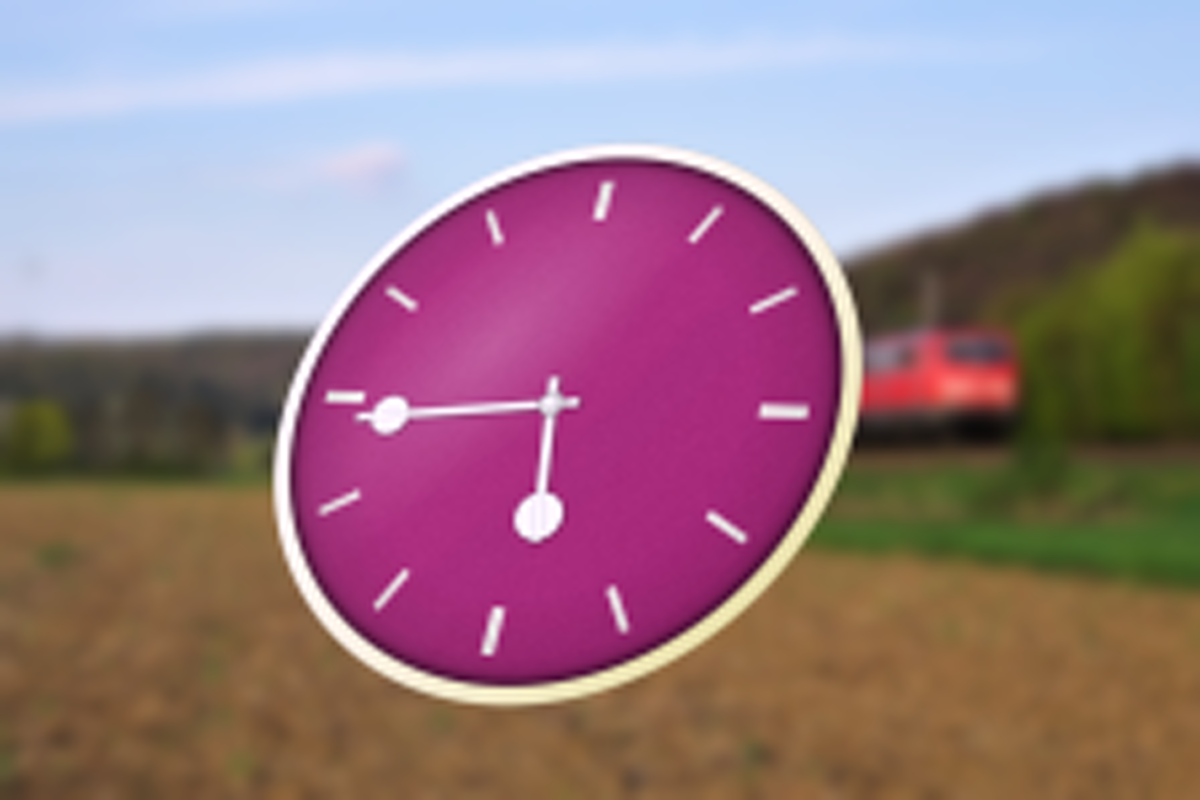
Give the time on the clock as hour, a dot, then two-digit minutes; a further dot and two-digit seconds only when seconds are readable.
5.44
